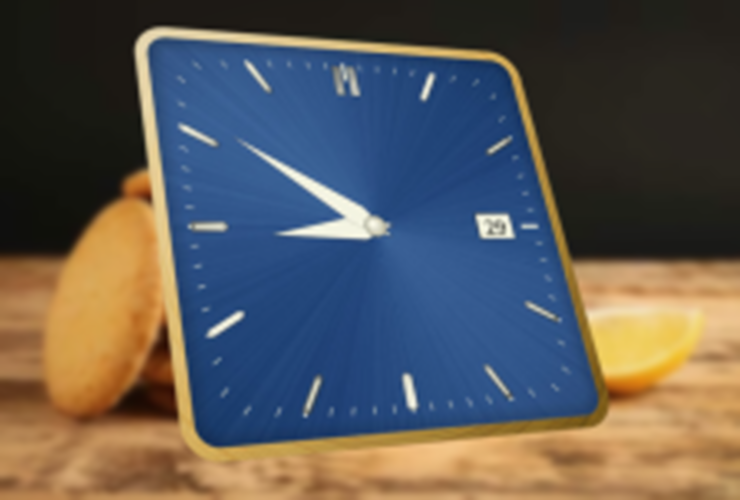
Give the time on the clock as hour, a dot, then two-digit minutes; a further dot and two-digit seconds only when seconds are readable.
8.51
